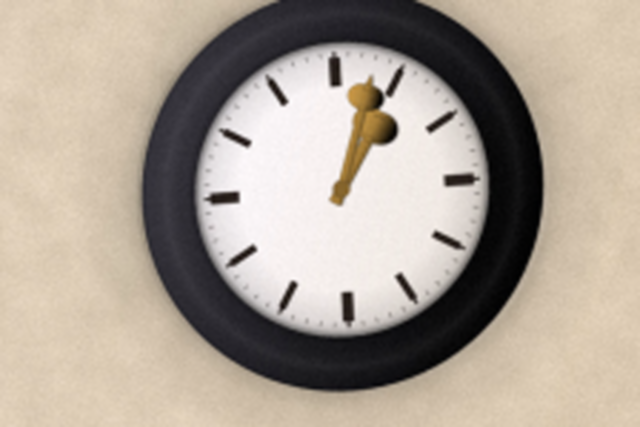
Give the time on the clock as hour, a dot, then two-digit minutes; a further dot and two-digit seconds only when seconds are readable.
1.03
